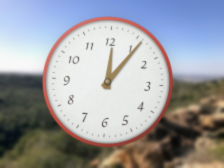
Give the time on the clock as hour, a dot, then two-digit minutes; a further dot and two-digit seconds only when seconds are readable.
12.06
